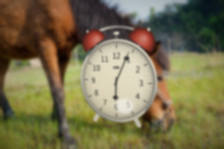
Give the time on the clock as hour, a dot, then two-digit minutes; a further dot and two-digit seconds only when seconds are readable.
6.04
